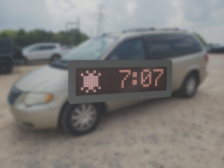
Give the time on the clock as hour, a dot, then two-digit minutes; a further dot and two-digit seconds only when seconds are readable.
7.07
